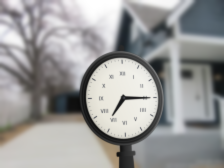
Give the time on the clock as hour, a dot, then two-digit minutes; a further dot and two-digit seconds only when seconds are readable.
7.15
